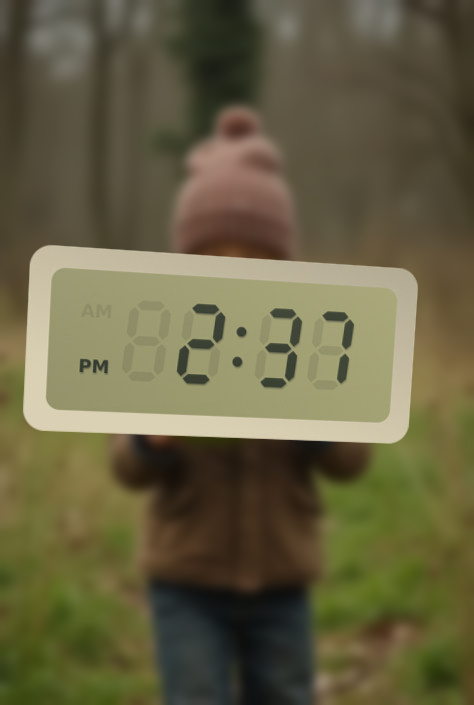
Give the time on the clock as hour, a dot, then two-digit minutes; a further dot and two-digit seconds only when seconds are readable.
2.37
